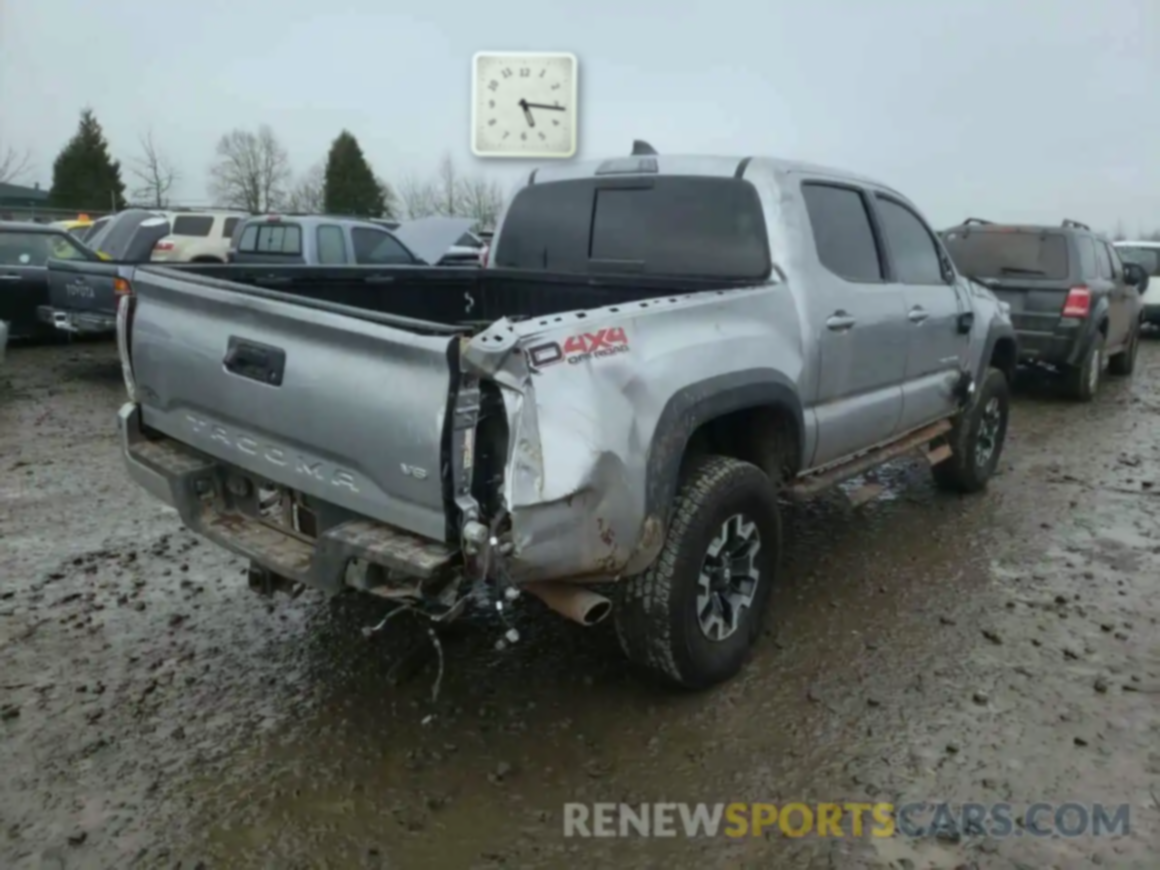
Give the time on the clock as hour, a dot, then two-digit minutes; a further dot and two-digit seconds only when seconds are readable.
5.16
